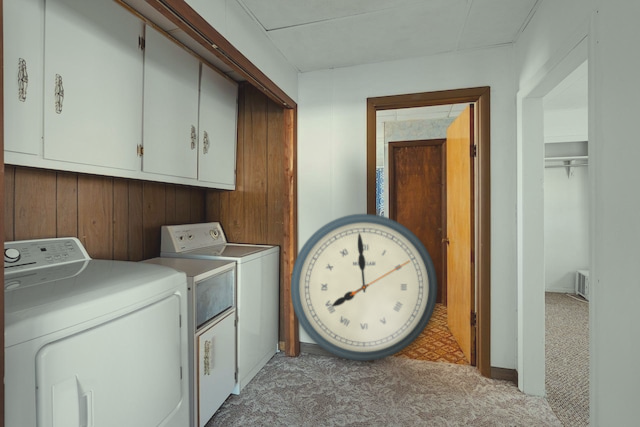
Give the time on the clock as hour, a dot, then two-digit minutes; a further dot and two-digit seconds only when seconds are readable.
7.59.10
